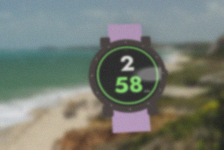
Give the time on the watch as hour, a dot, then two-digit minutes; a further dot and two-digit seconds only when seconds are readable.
2.58
